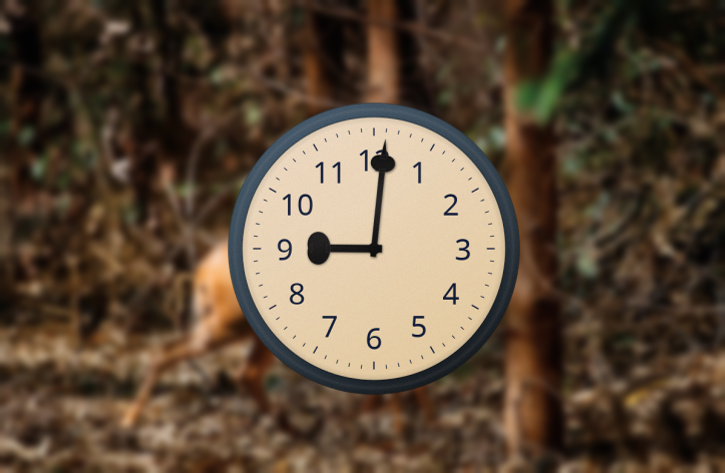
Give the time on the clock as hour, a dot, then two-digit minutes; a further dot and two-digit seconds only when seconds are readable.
9.01
